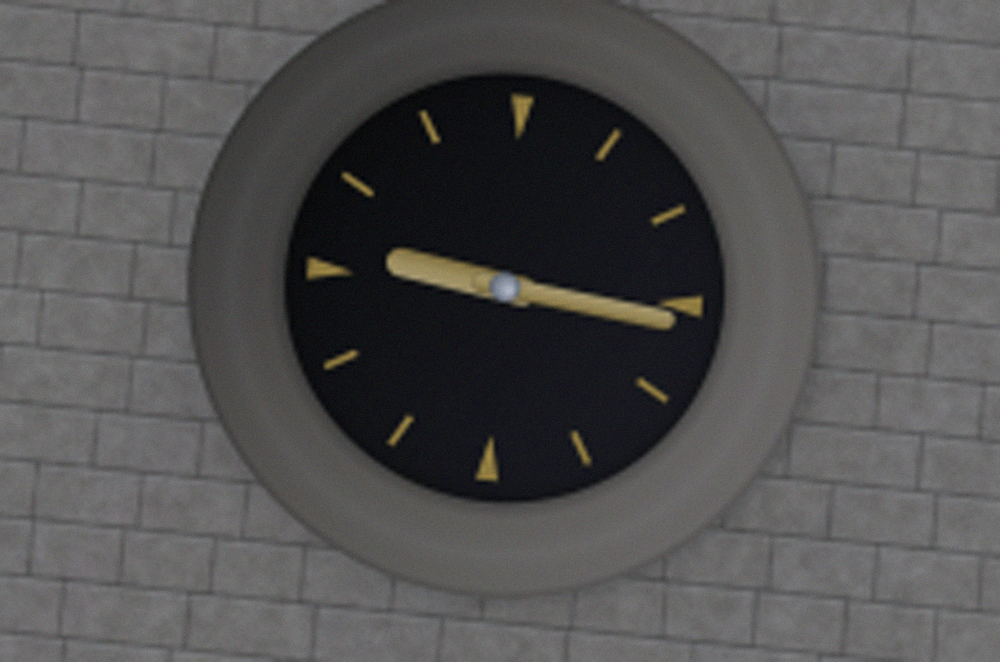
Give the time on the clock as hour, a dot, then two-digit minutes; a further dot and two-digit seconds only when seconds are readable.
9.16
